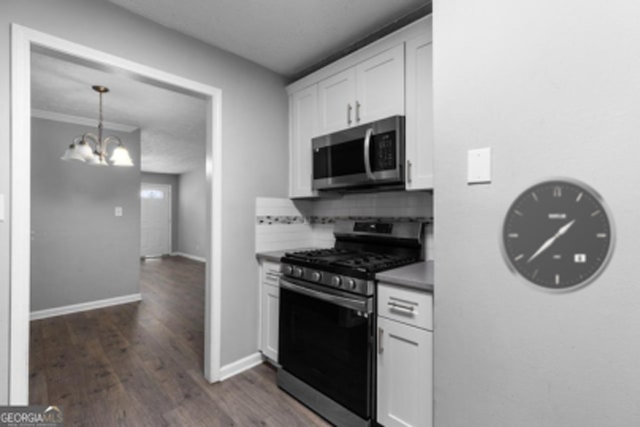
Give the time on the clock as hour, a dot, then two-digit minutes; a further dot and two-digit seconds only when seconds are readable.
1.38
